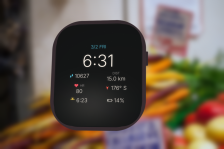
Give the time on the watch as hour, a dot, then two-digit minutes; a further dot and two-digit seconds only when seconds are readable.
6.31
